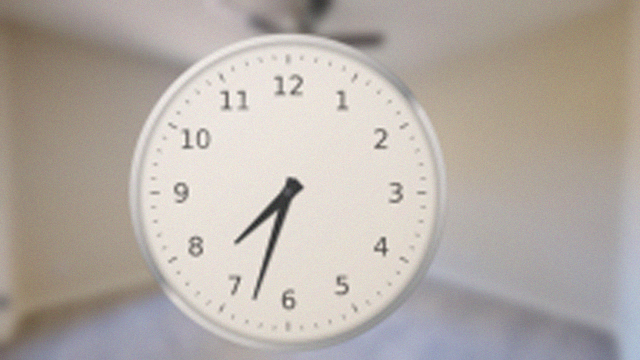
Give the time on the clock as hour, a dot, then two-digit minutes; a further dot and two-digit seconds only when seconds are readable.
7.33
